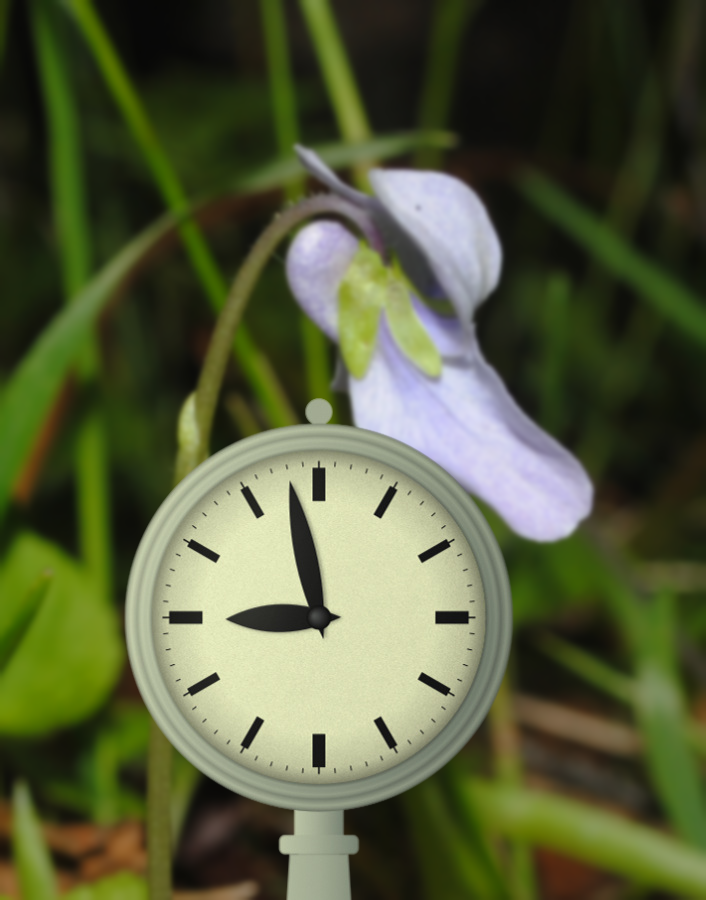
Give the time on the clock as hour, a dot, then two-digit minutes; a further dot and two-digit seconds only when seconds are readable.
8.58
